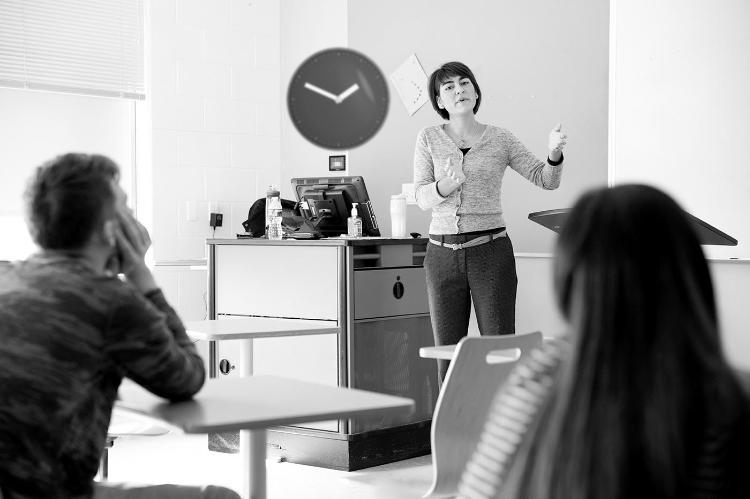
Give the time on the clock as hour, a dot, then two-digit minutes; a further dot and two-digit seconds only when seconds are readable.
1.49
